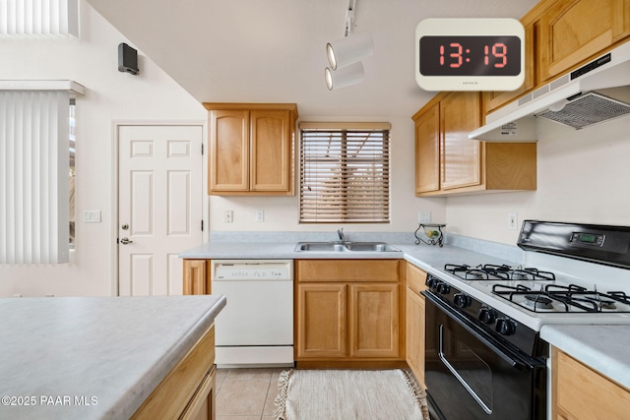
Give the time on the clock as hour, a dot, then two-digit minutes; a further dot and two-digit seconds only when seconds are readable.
13.19
